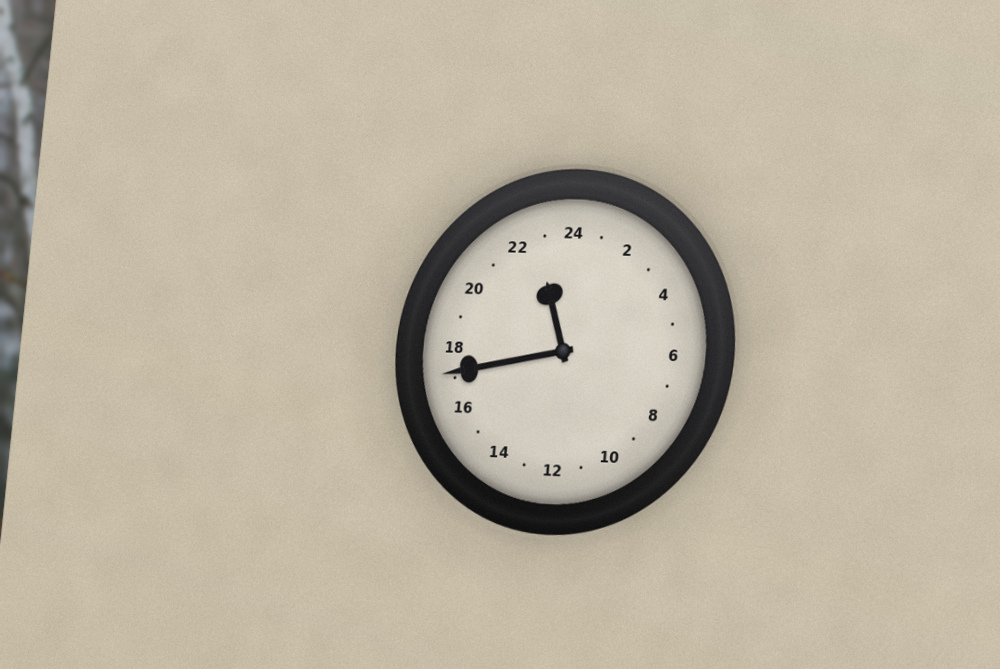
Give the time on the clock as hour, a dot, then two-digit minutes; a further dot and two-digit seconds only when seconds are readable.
22.43
